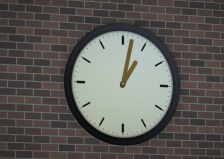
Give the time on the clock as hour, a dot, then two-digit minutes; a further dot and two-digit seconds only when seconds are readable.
1.02
